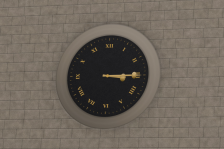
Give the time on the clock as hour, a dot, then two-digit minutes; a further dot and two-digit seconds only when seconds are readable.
3.15
